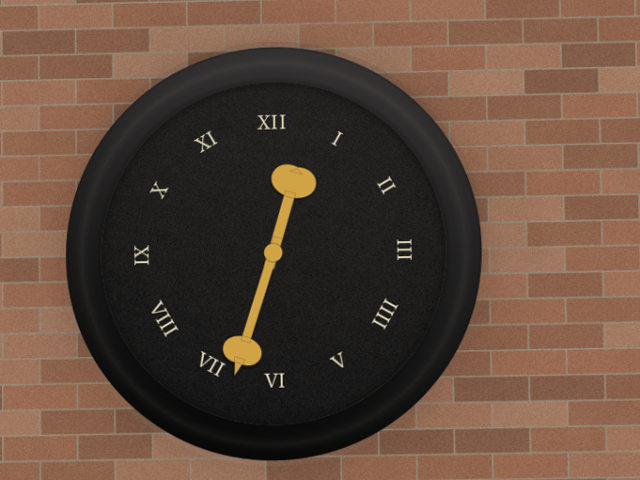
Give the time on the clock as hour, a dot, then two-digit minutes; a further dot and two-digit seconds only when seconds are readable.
12.33
